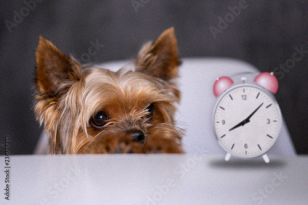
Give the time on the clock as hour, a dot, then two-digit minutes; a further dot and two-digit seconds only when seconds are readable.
8.08
